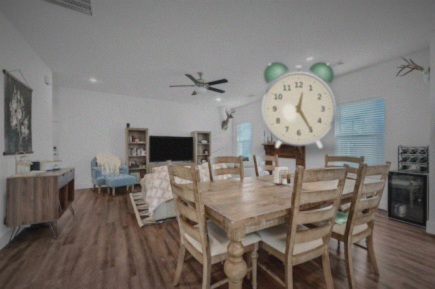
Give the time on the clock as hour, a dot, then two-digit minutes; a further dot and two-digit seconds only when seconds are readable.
12.25
